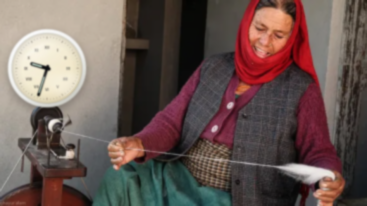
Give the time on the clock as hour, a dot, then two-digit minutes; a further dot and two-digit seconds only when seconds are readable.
9.33
